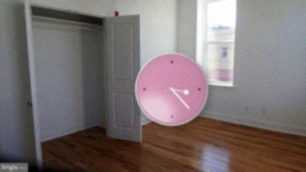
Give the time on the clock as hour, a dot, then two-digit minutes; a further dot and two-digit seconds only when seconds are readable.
3.23
